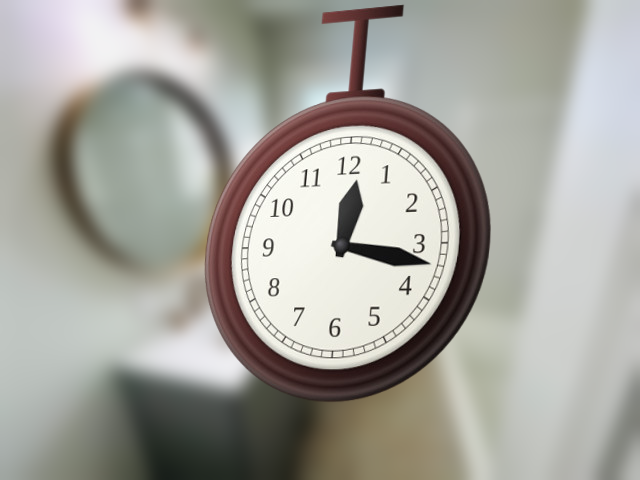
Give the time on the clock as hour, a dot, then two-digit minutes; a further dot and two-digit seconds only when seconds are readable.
12.17
